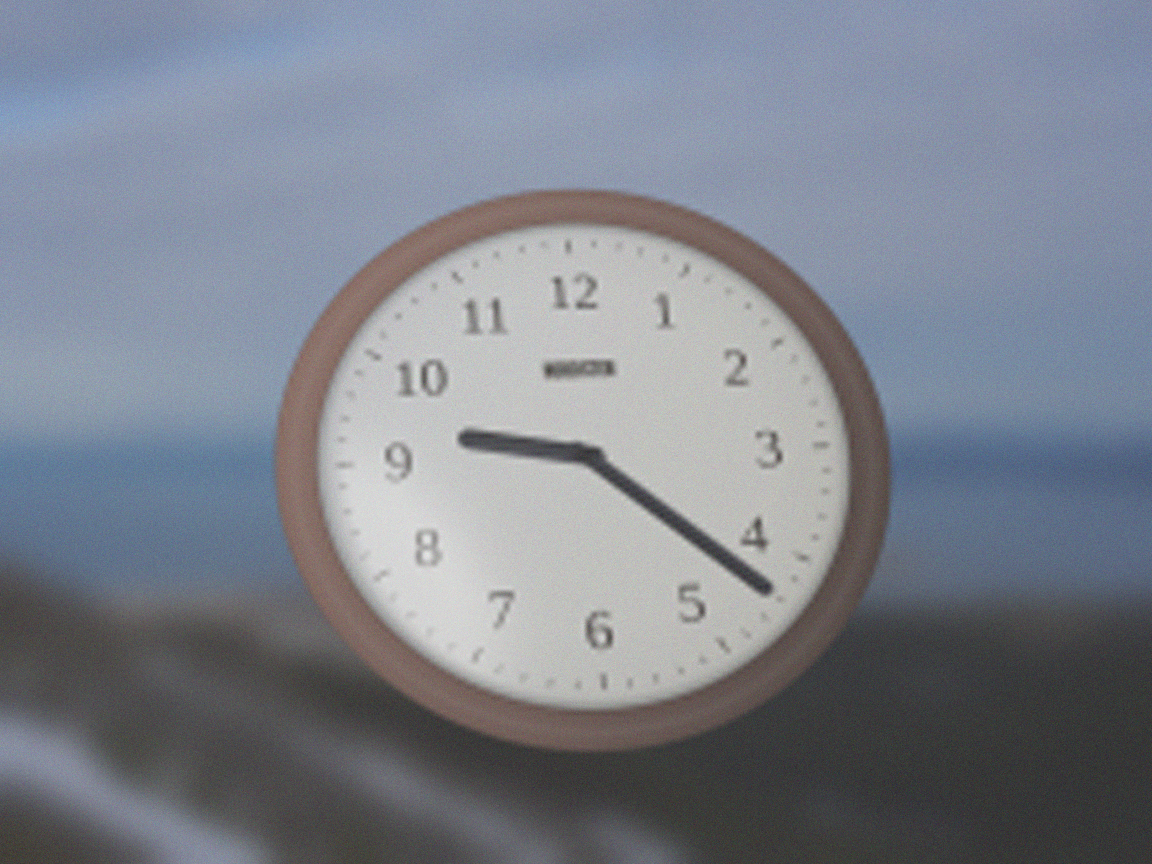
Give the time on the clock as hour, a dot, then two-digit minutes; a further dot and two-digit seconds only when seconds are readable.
9.22
